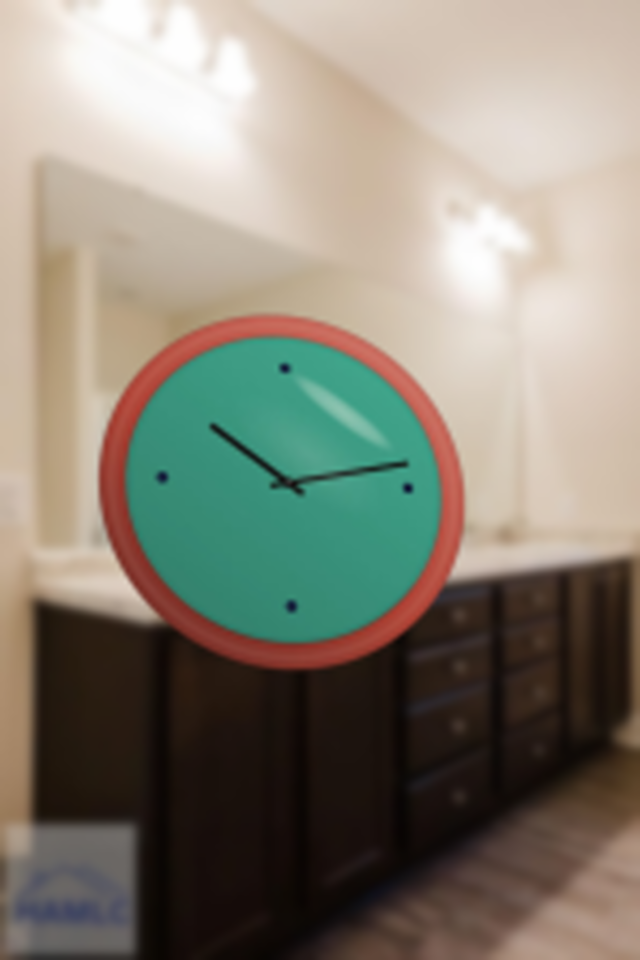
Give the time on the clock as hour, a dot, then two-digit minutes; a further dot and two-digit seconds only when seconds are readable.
10.13
